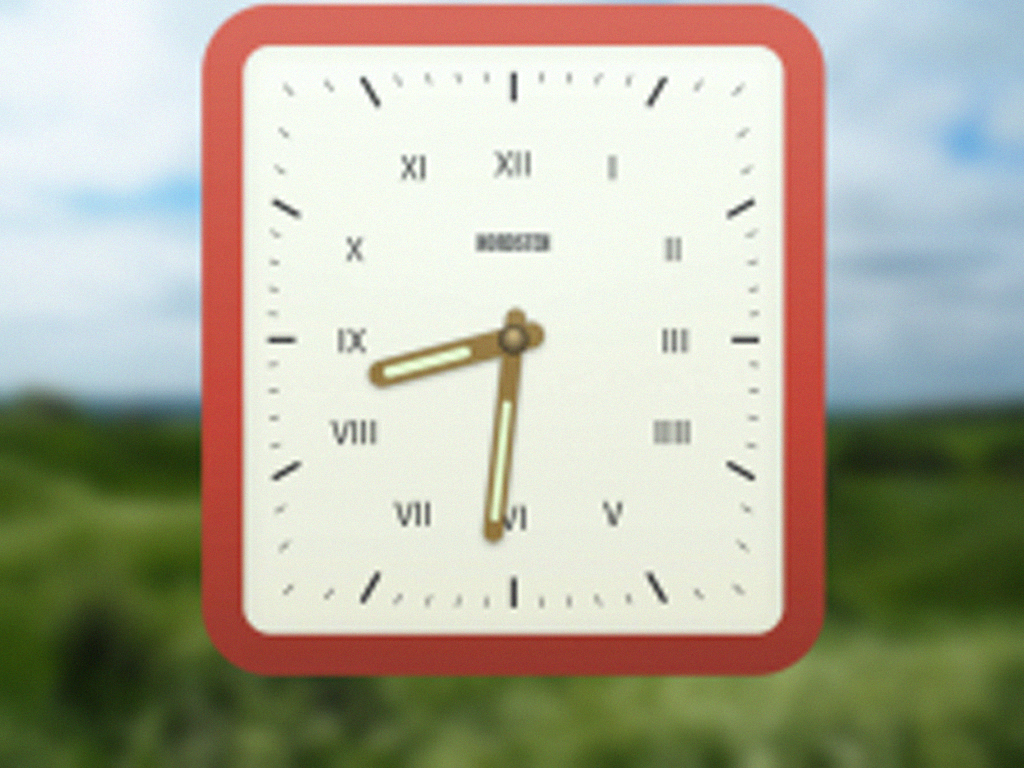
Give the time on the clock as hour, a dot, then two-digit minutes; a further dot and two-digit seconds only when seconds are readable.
8.31
